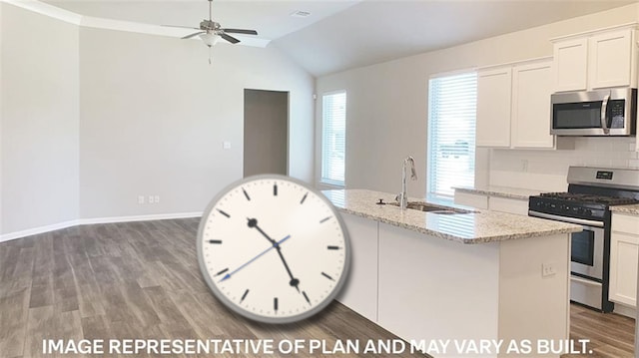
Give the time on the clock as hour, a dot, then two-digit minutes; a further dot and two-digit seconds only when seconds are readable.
10.25.39
